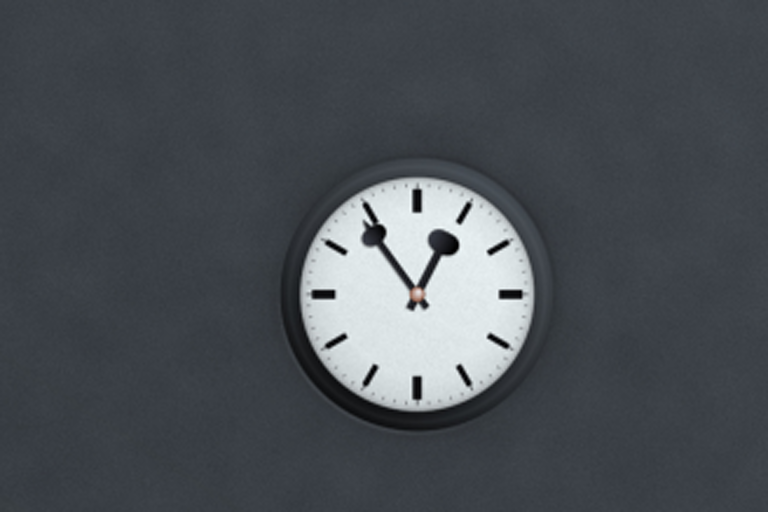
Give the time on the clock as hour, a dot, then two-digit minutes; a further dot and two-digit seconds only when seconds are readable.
12.54
